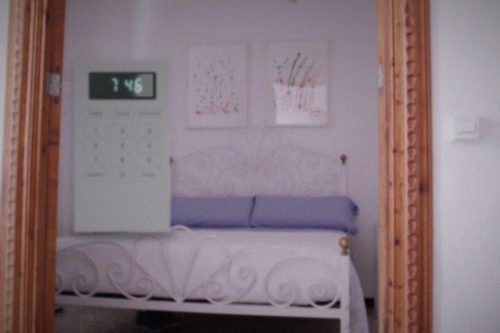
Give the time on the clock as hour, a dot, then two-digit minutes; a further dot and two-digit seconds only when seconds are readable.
7.46
